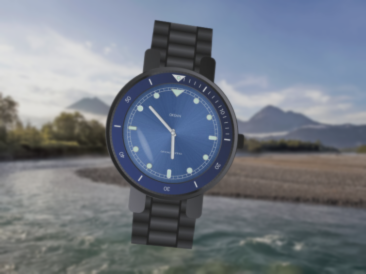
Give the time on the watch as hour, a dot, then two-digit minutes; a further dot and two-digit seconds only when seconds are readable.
5.52
